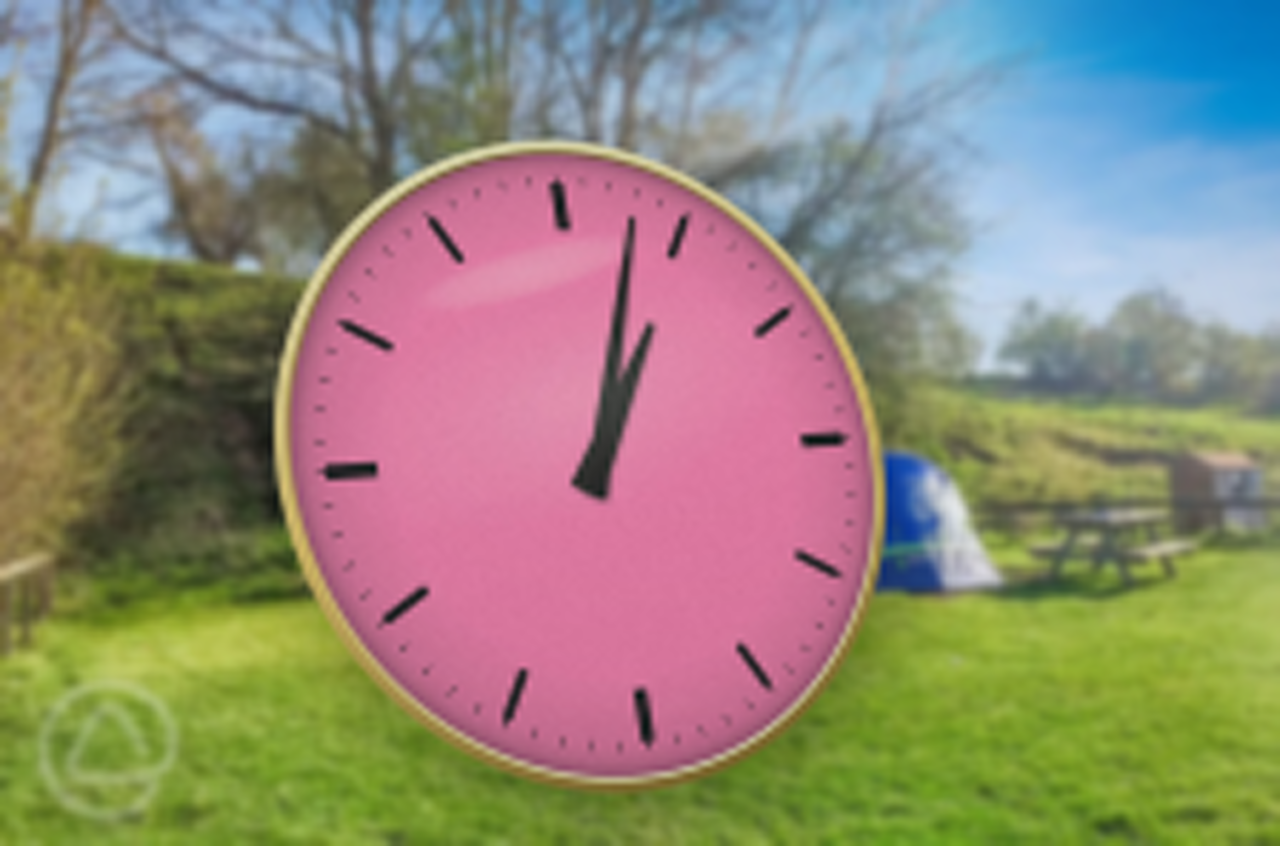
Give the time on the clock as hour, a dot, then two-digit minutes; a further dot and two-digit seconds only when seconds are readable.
1.03
